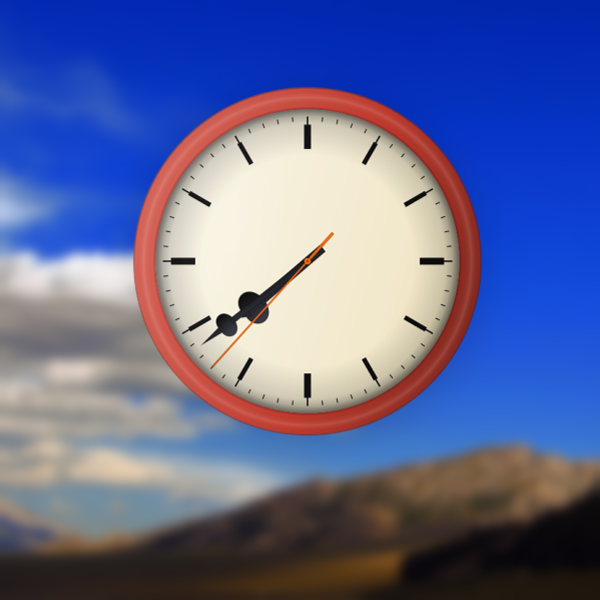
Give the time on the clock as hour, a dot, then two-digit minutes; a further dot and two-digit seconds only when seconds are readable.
7.38.37
